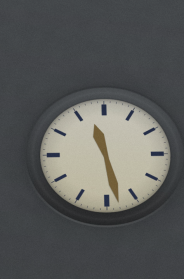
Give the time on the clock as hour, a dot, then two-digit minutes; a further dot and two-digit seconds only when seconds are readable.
11.28
